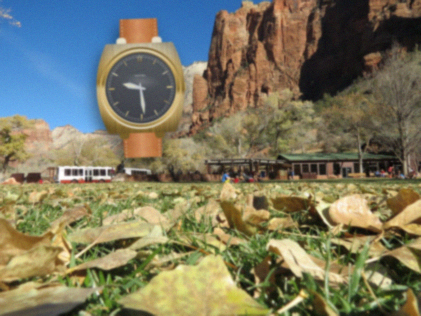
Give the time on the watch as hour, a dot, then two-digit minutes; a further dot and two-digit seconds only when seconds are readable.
9.29
